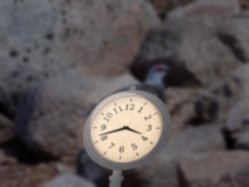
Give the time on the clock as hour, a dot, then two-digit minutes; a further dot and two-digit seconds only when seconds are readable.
3.42
